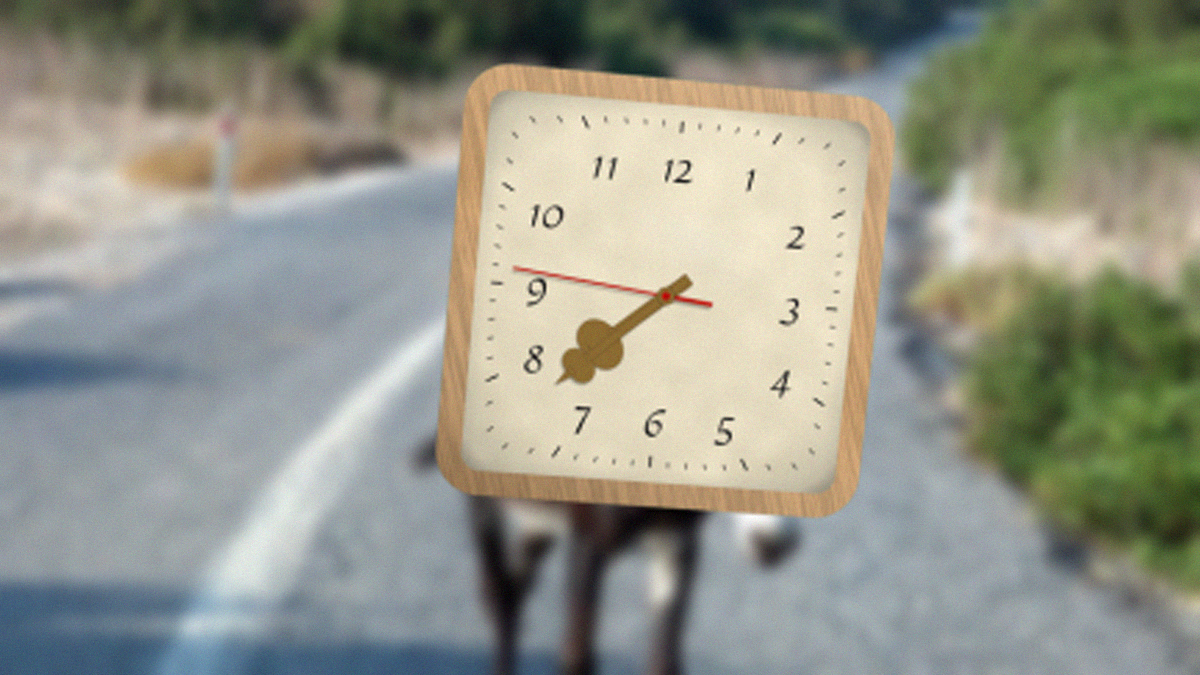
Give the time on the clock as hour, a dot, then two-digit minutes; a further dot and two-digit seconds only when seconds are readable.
7.37.46
